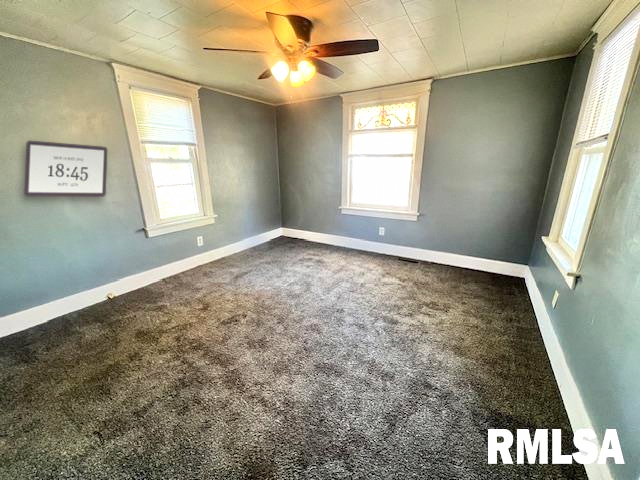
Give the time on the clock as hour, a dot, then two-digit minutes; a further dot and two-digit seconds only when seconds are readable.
18.45
